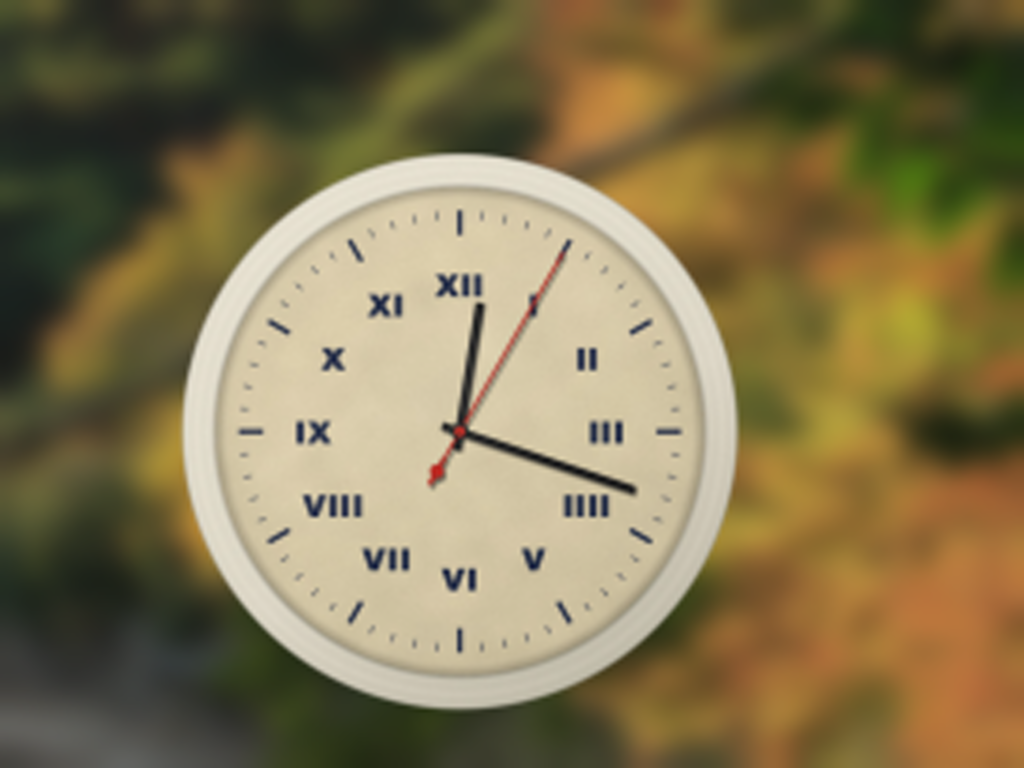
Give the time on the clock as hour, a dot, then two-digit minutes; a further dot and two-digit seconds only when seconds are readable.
12.18.05
